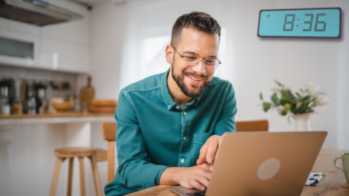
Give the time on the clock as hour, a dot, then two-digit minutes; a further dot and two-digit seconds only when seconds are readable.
8.36
